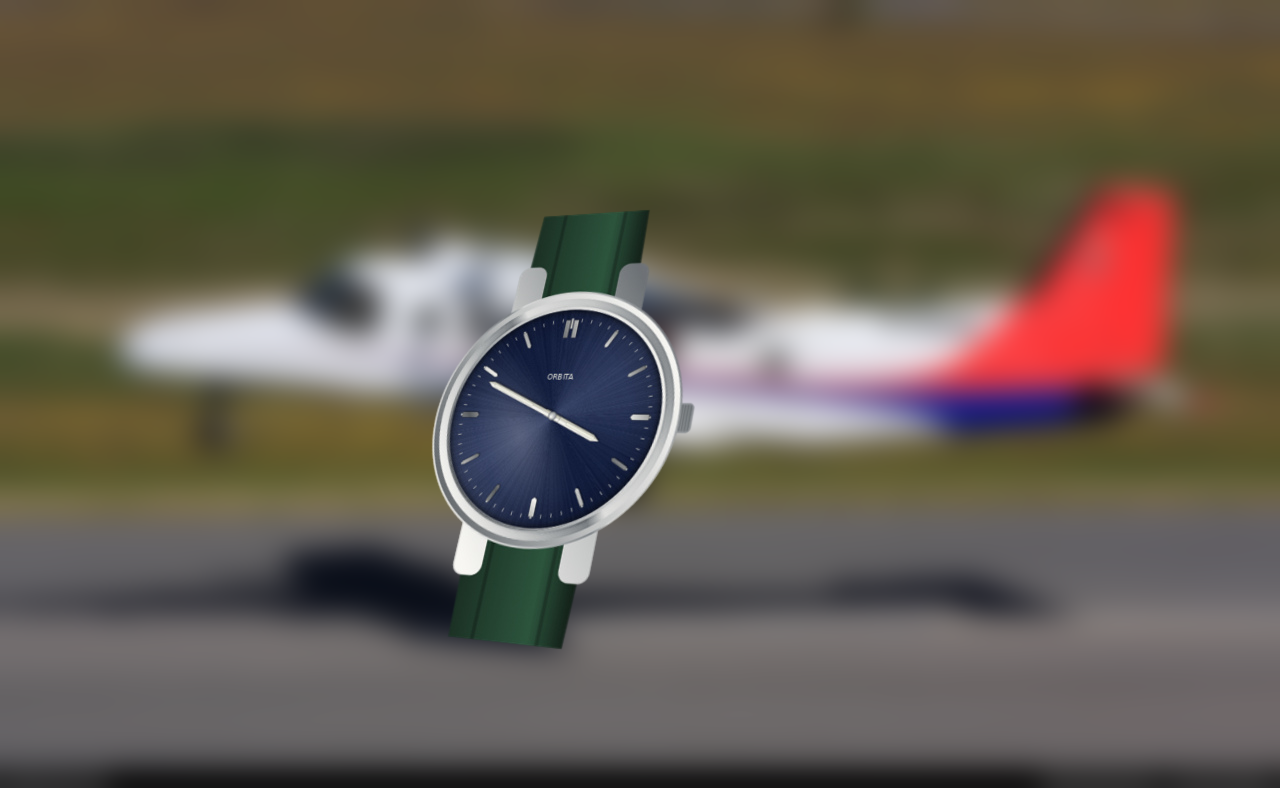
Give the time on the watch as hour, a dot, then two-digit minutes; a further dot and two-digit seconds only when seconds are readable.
3.49
